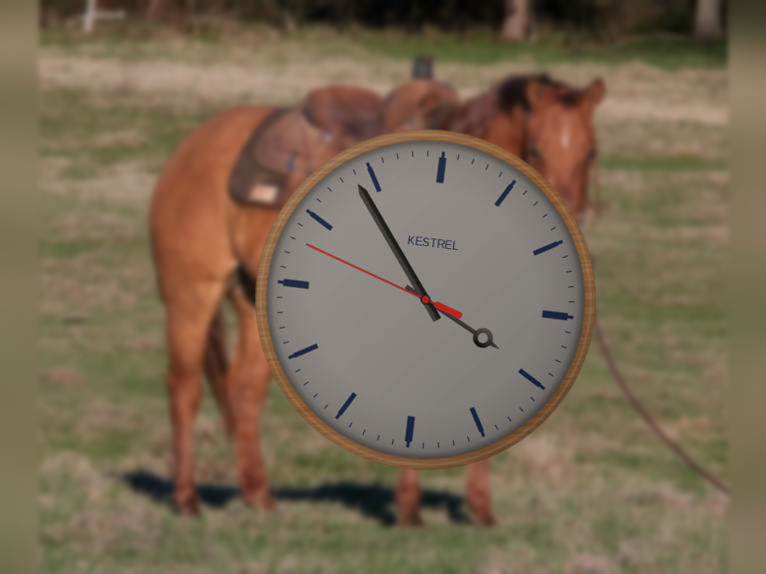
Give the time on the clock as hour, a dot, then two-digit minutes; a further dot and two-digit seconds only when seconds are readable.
3.53.48
